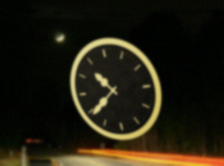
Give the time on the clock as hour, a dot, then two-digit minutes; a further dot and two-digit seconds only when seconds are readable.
10.39
